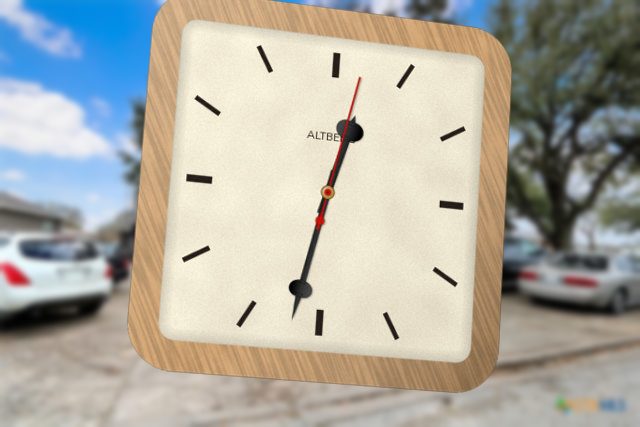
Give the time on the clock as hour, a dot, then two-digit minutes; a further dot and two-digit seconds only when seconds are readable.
12.32.02
